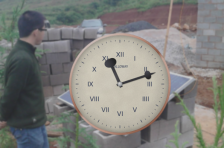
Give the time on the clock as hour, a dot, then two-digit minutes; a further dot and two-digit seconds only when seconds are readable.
11.12
